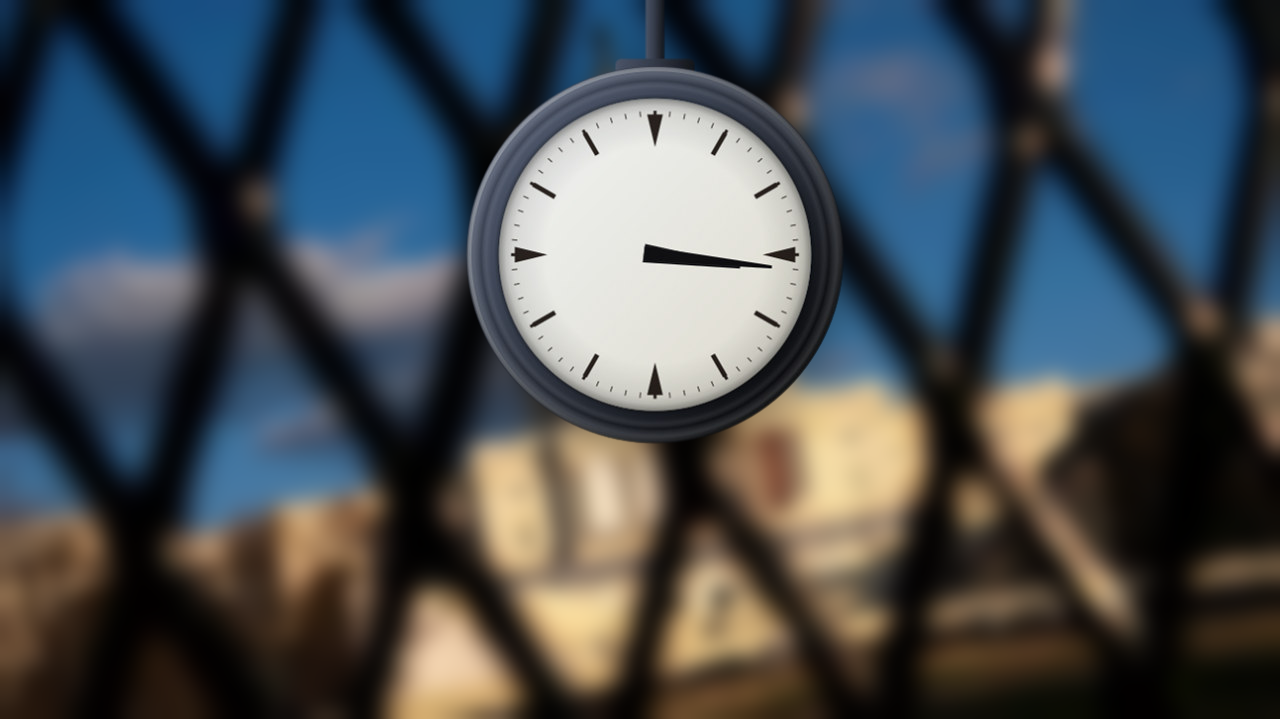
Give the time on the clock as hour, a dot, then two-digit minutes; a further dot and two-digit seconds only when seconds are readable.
3.16
